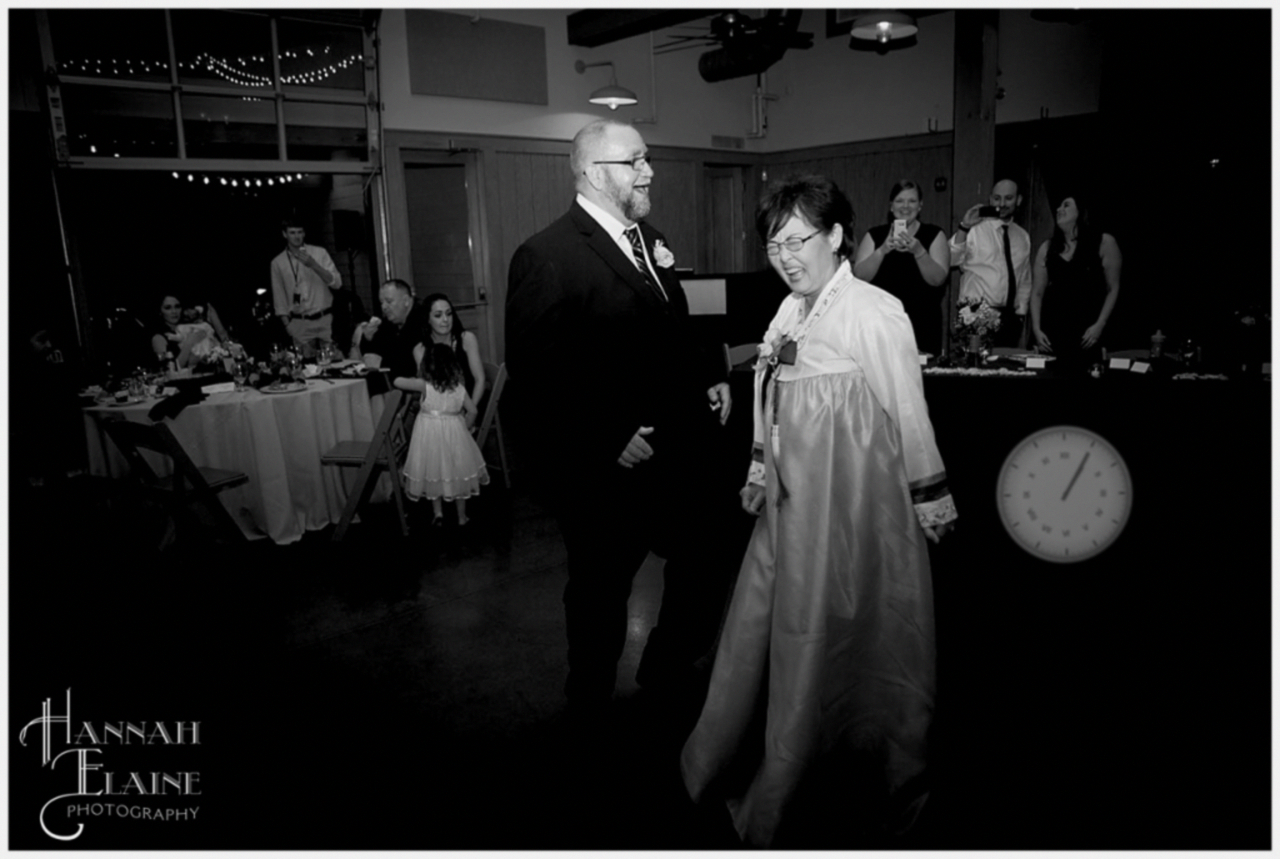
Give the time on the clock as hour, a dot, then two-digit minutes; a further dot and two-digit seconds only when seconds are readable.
1.05
